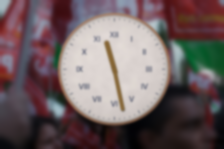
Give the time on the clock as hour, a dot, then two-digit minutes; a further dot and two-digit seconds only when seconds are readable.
11.28
